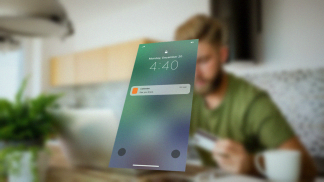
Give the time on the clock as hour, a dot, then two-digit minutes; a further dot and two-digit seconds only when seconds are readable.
4.40
